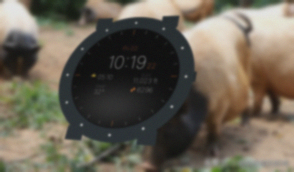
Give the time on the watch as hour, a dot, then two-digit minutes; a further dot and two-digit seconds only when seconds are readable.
10.19
